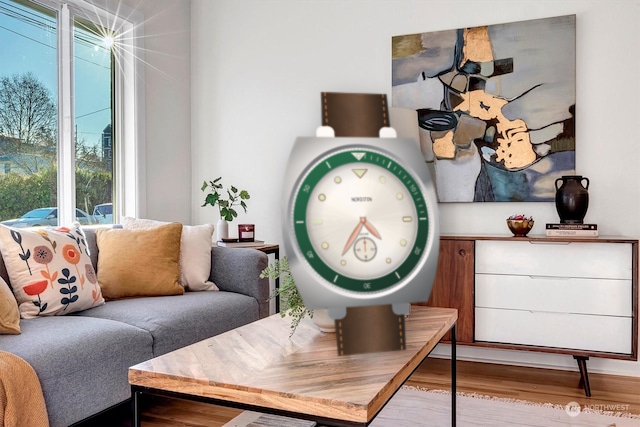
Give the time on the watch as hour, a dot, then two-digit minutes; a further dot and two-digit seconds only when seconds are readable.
4.36
